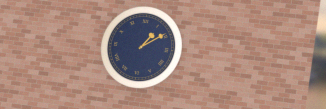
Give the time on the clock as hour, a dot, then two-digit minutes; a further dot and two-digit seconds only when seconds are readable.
1.09
